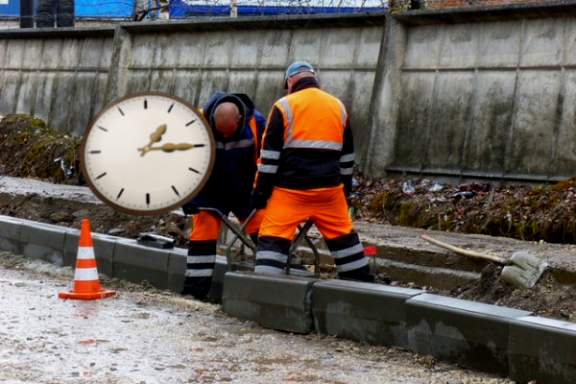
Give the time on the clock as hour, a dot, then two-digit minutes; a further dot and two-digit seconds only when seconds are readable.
1.15
